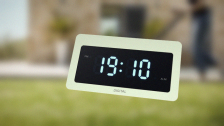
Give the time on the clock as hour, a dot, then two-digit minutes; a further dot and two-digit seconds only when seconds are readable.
19.10
